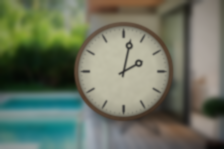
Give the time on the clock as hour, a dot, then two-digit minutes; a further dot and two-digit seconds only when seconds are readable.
2.02
